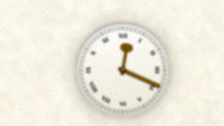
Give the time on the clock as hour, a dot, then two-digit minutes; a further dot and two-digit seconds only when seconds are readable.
12.19
